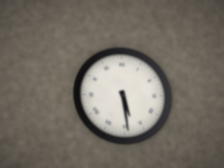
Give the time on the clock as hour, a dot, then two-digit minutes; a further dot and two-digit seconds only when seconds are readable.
5.29
